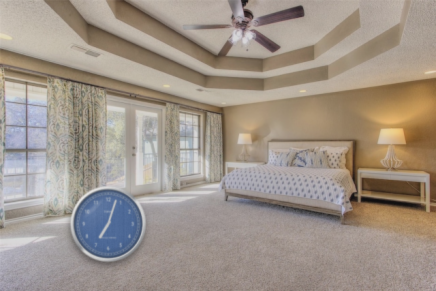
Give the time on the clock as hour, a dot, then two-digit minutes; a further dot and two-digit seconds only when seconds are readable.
7.03
